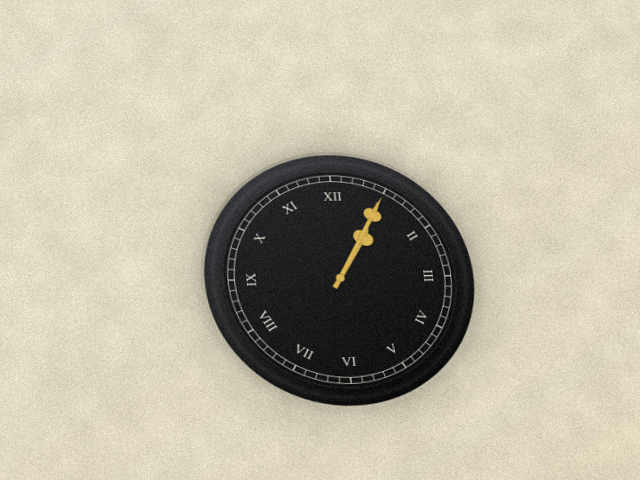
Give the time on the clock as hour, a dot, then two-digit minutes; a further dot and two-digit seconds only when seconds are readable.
1.05
